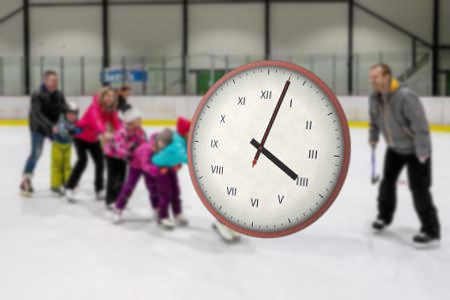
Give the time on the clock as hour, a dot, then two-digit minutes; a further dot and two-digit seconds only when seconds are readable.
4.03.03
